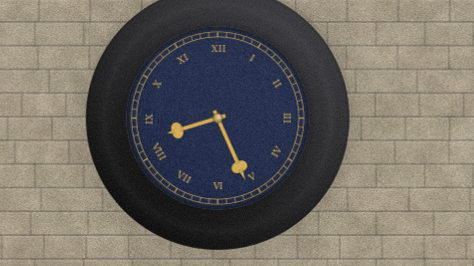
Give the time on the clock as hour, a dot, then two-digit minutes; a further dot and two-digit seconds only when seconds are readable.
8.26
